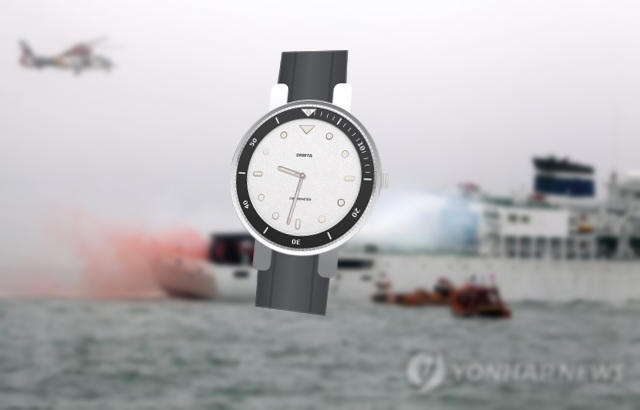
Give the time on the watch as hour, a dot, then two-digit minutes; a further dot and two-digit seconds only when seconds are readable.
9.32
